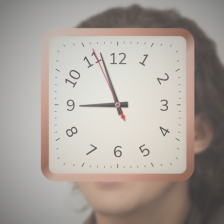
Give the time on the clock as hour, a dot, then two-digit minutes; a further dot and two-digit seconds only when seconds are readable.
8.56.56
